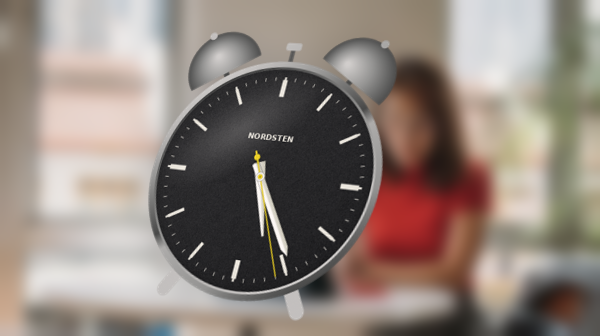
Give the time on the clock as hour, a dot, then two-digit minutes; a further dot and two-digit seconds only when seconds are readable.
5.24.26
